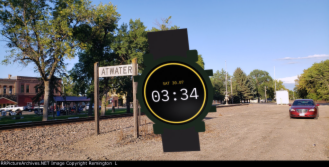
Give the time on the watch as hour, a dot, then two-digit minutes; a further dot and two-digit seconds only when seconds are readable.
3.34
